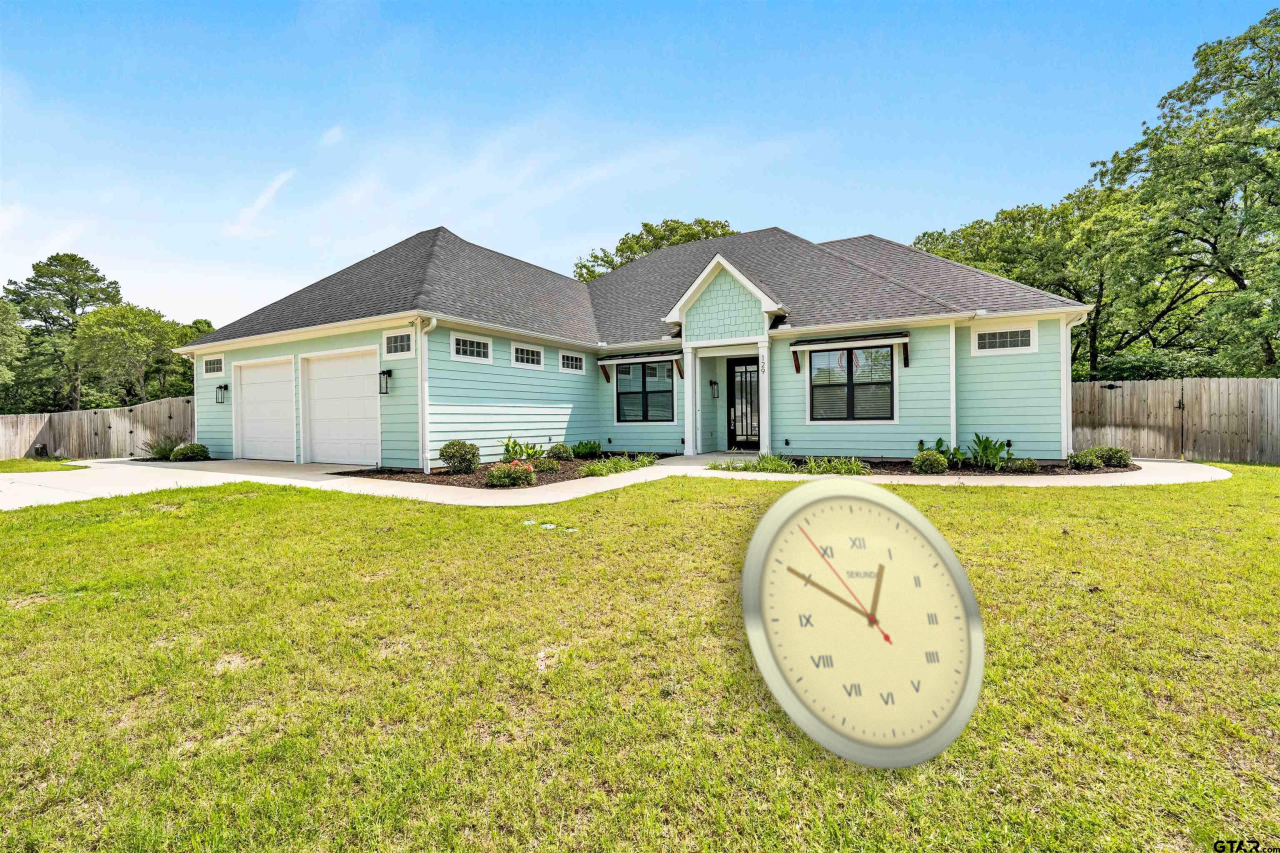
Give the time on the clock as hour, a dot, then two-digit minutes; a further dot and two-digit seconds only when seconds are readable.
12.49.54
